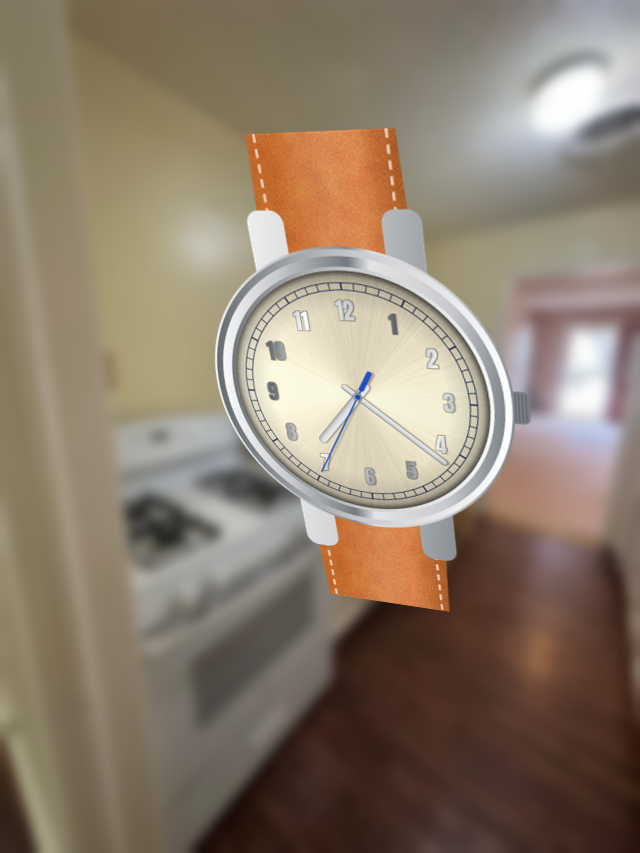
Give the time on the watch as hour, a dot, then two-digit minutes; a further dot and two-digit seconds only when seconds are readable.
7.21.35
